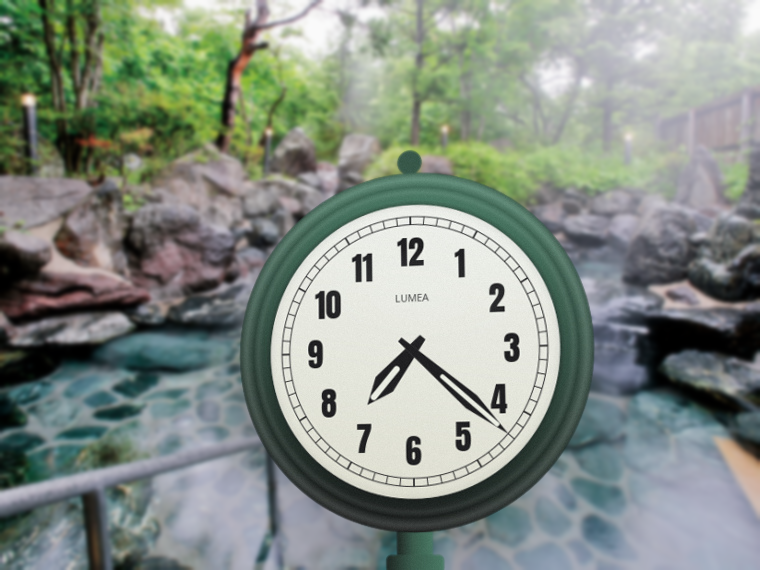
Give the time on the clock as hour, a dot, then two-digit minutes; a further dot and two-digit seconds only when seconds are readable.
7.22
